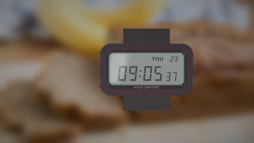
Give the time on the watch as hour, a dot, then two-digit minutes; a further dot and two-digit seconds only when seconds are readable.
9.05.37
